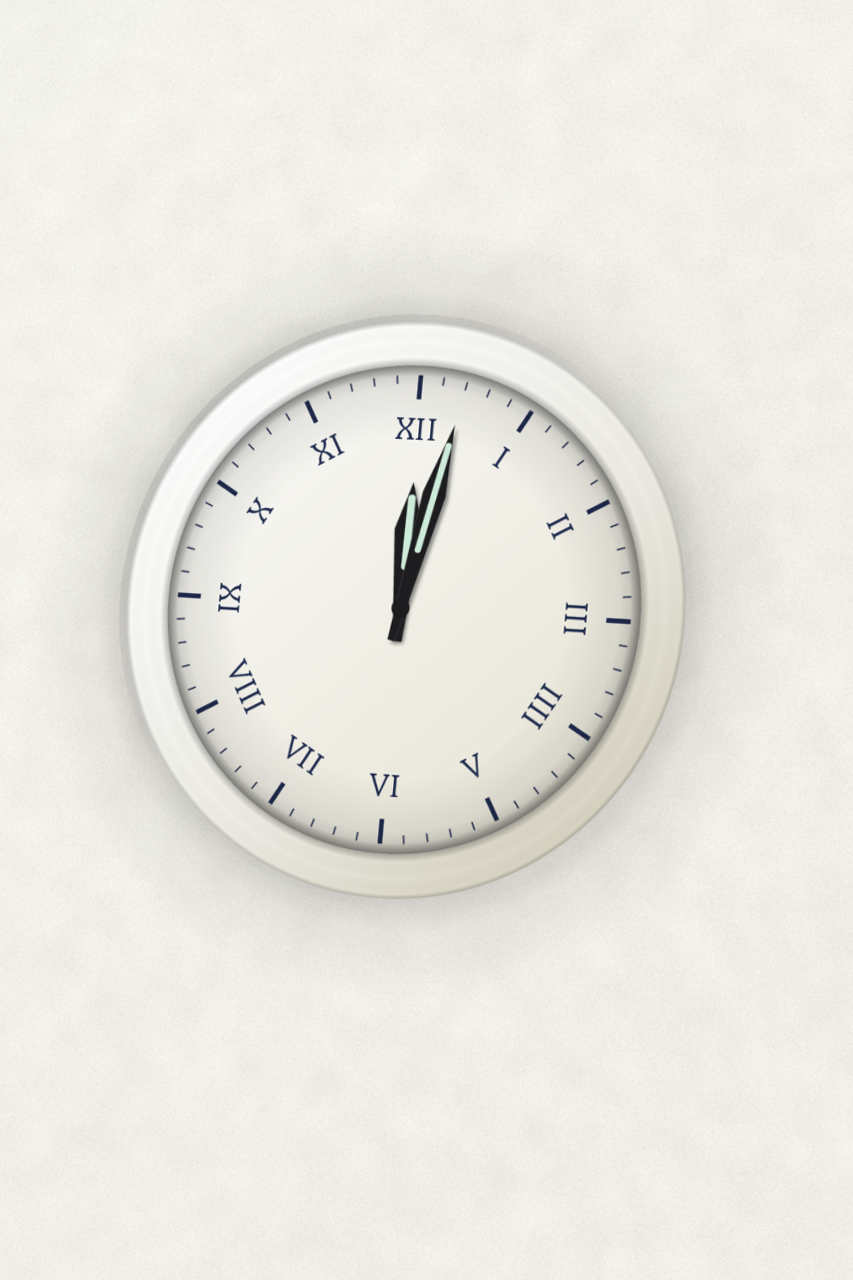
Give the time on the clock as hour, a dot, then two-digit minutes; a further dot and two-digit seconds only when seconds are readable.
12.02
